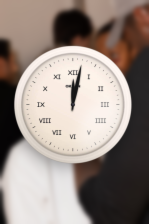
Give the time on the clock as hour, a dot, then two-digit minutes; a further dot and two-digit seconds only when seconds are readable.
12.02
